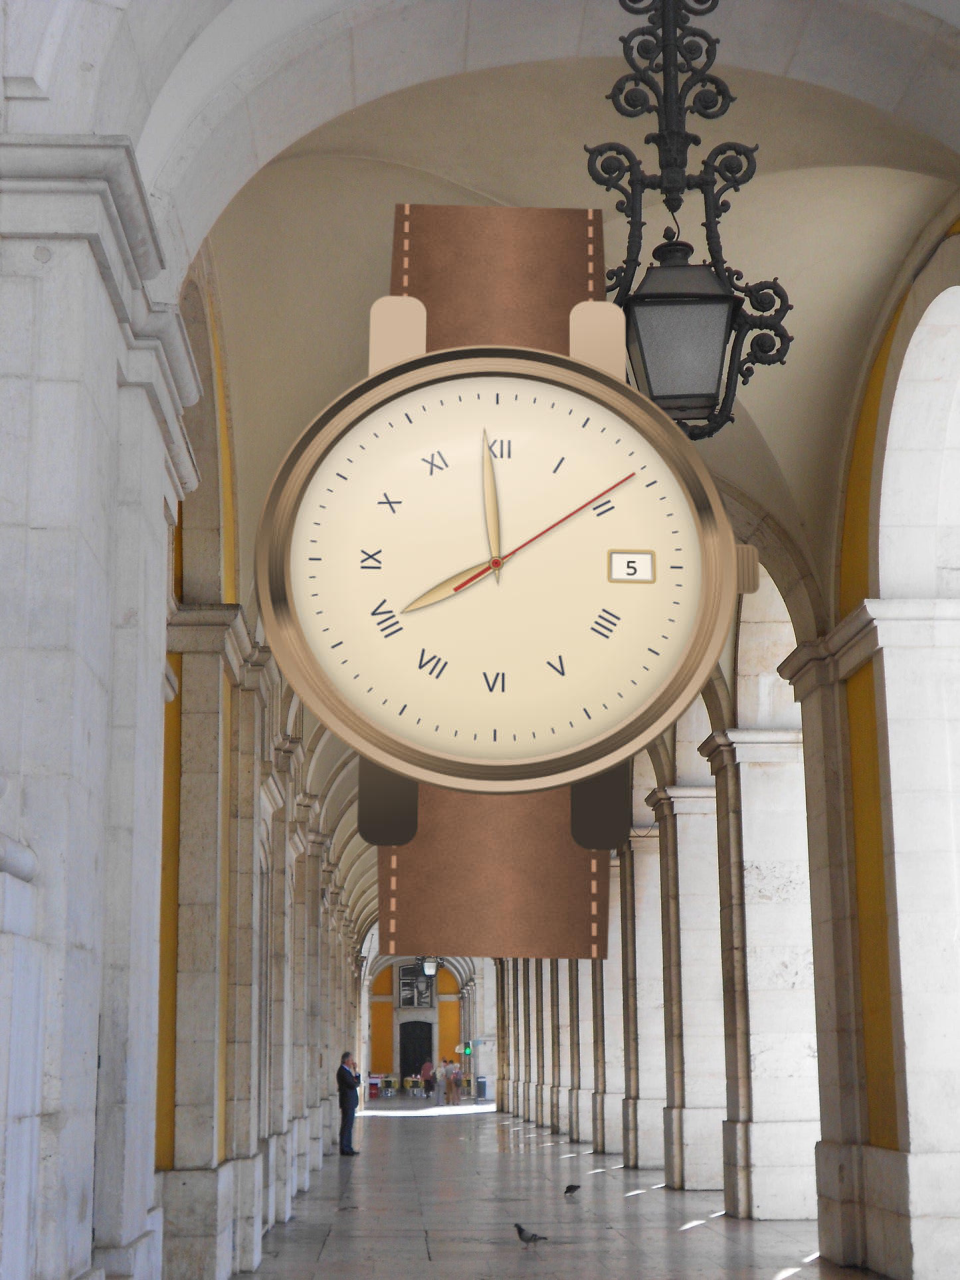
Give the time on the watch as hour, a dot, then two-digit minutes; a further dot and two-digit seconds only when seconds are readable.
7.59.09
